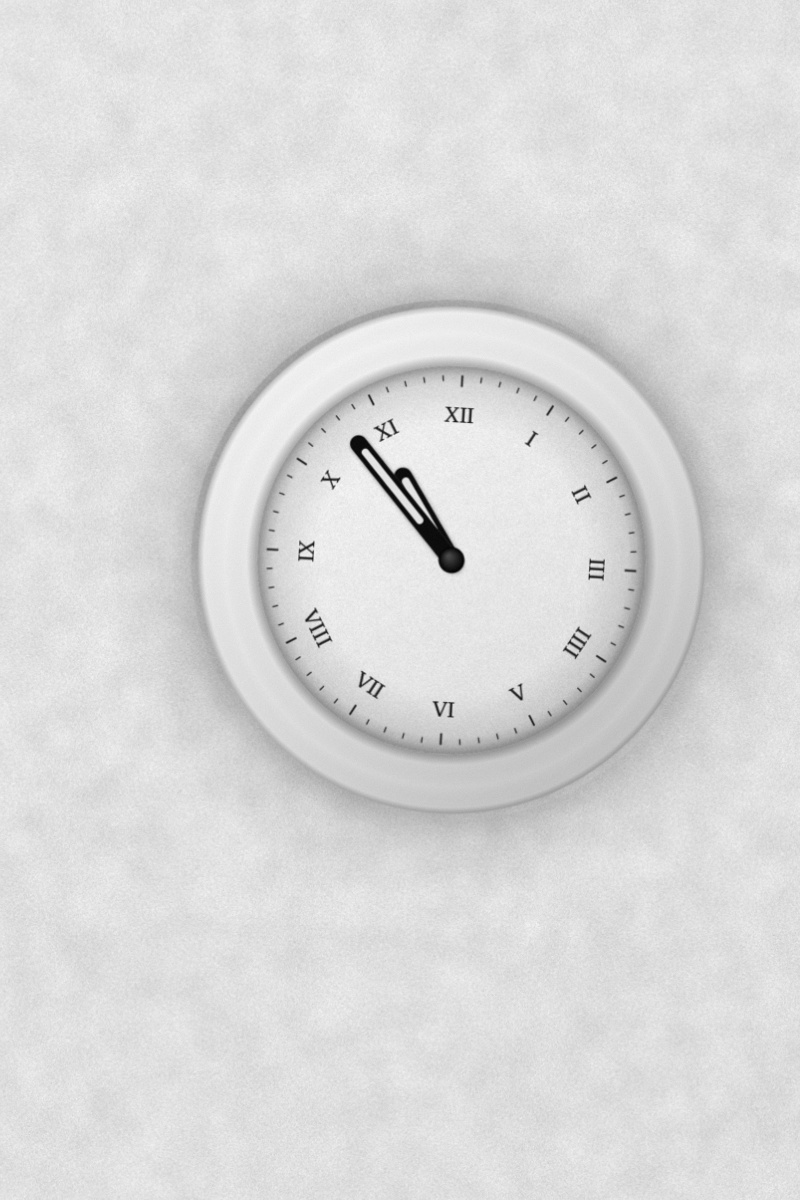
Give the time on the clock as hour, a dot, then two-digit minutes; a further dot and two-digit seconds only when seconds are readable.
10.53
